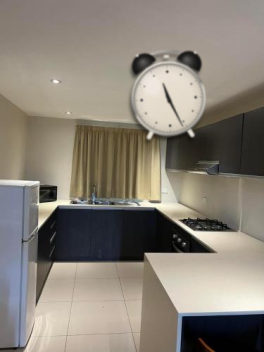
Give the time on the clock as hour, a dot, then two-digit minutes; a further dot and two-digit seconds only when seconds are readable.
11.26
